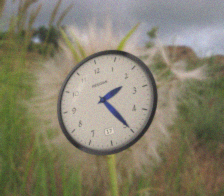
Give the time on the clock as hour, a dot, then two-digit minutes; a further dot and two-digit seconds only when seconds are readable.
2.25
